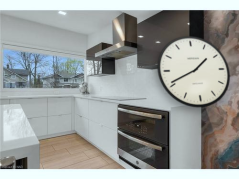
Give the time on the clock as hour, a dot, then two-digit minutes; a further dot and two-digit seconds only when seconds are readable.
1.41
